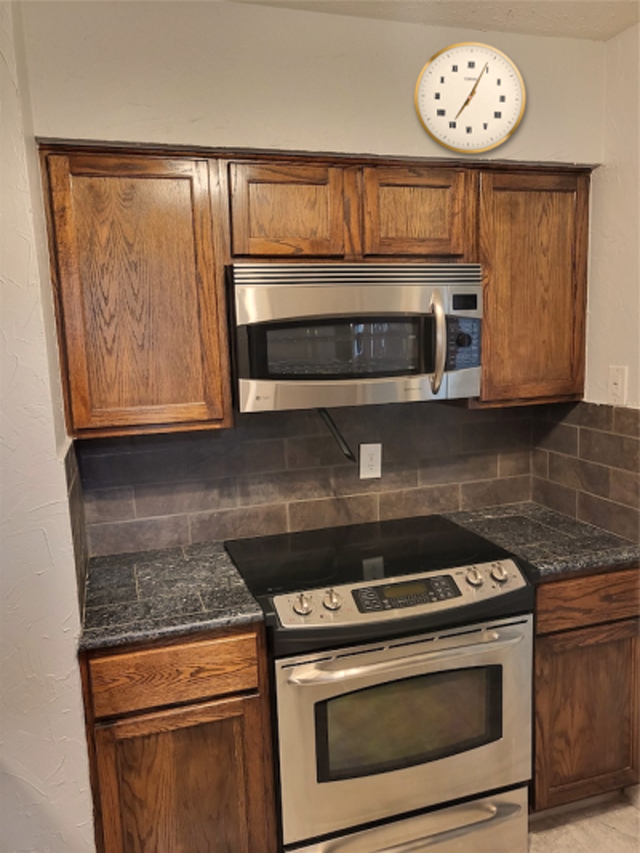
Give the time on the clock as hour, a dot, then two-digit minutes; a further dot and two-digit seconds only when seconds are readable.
7.04
